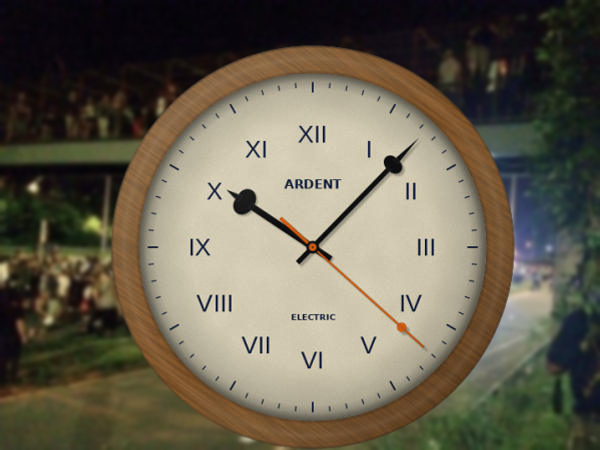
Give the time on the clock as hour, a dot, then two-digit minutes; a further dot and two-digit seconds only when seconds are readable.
10.07.22
